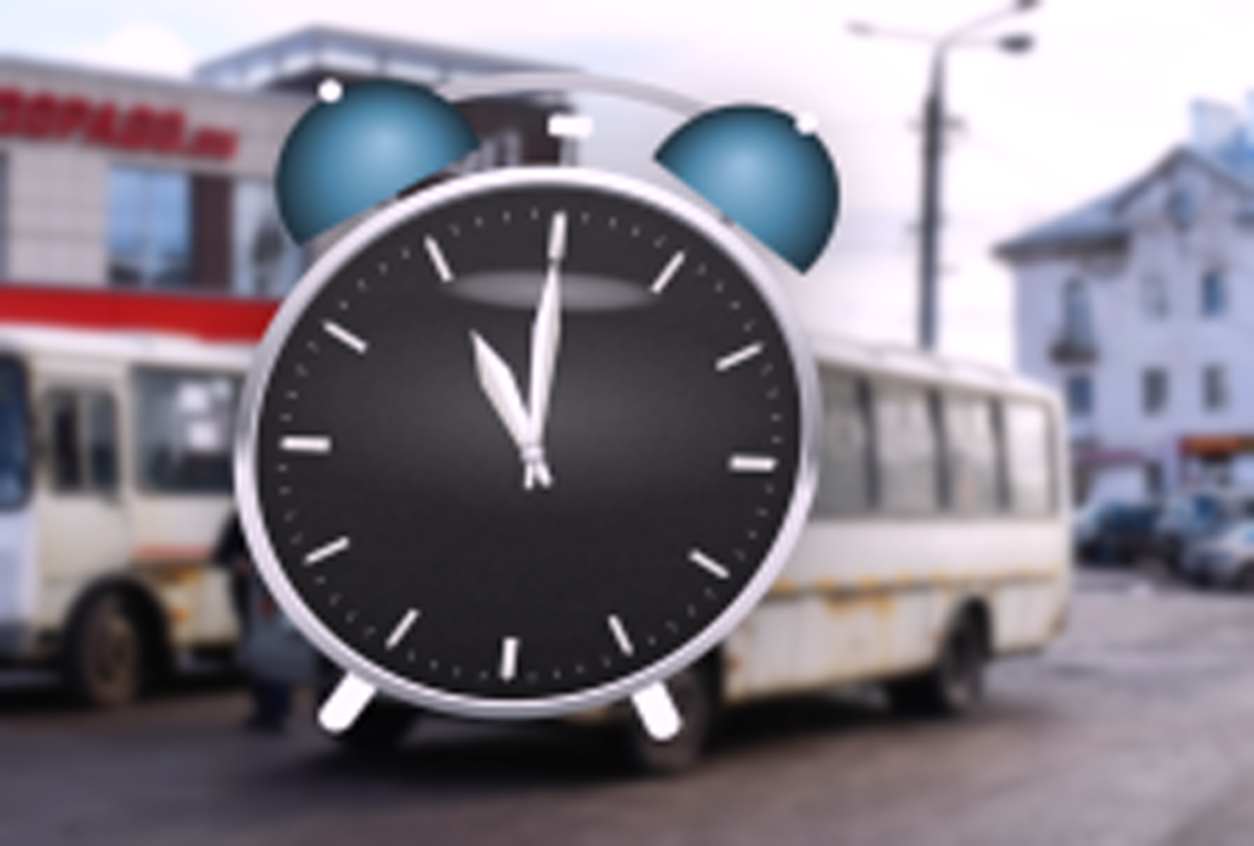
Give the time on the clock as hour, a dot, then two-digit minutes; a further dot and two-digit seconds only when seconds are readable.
11.00
